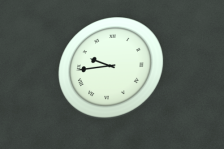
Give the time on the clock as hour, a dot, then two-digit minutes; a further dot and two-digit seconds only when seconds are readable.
9.44
